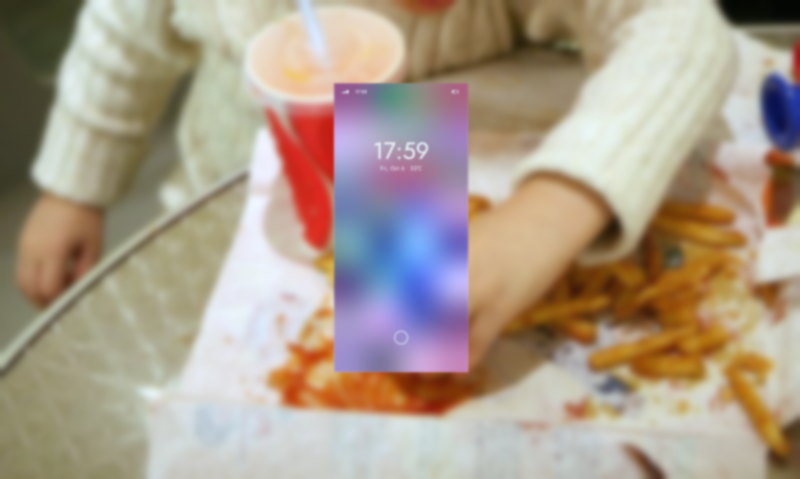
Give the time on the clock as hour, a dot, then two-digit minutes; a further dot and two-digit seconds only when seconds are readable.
17.59
